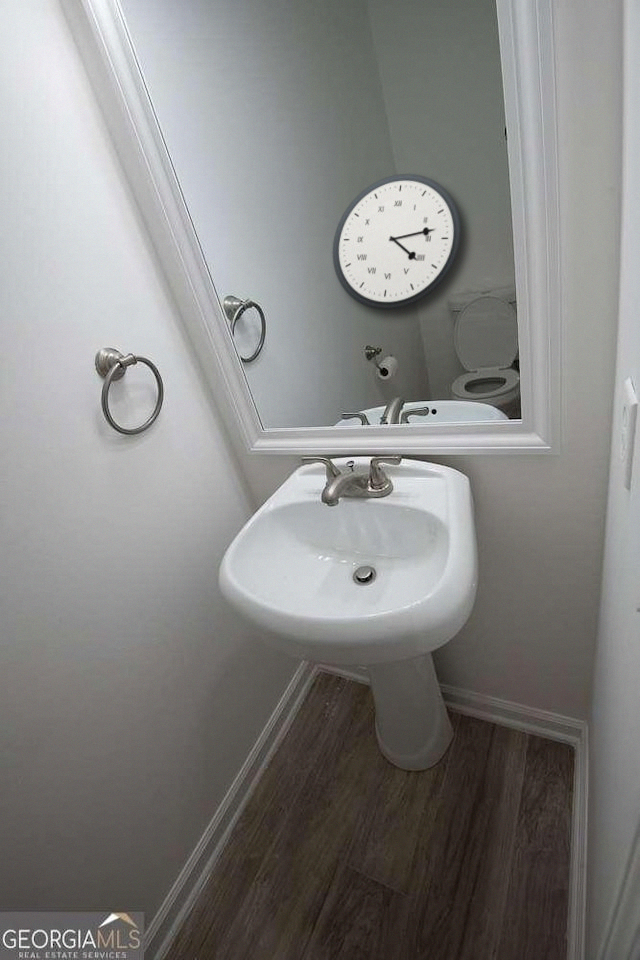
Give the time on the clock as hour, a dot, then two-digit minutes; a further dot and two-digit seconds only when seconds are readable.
4.13
